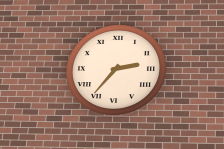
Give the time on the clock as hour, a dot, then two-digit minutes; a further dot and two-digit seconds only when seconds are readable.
2.36
